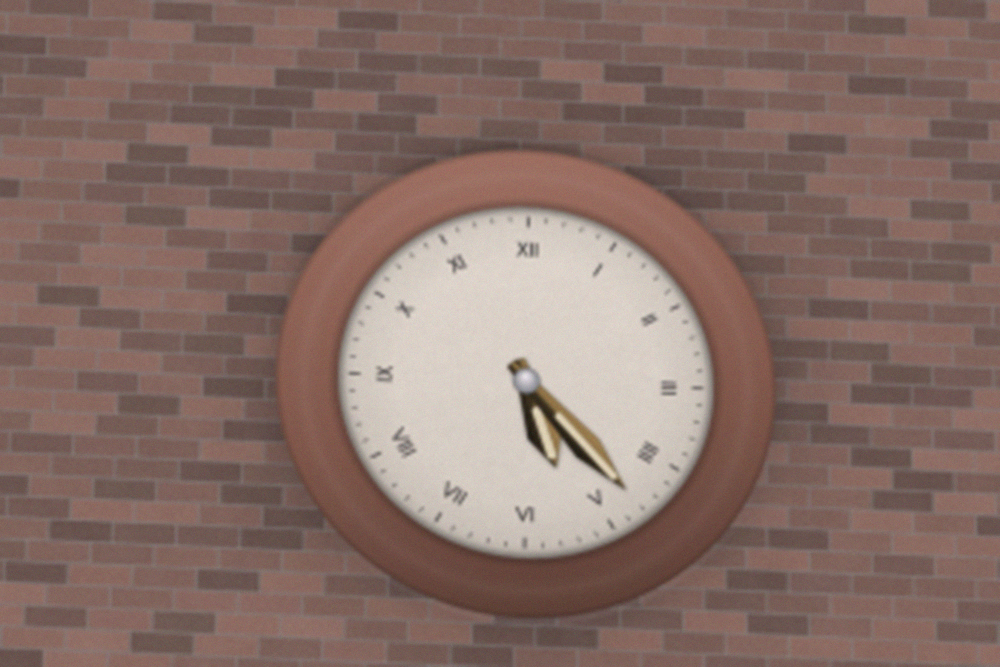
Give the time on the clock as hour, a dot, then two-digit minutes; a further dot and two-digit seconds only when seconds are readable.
5.23
